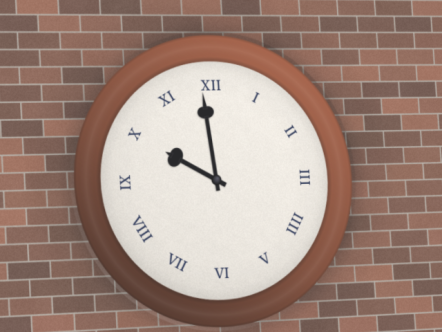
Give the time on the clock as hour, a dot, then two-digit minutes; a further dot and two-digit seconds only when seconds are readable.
9.59
